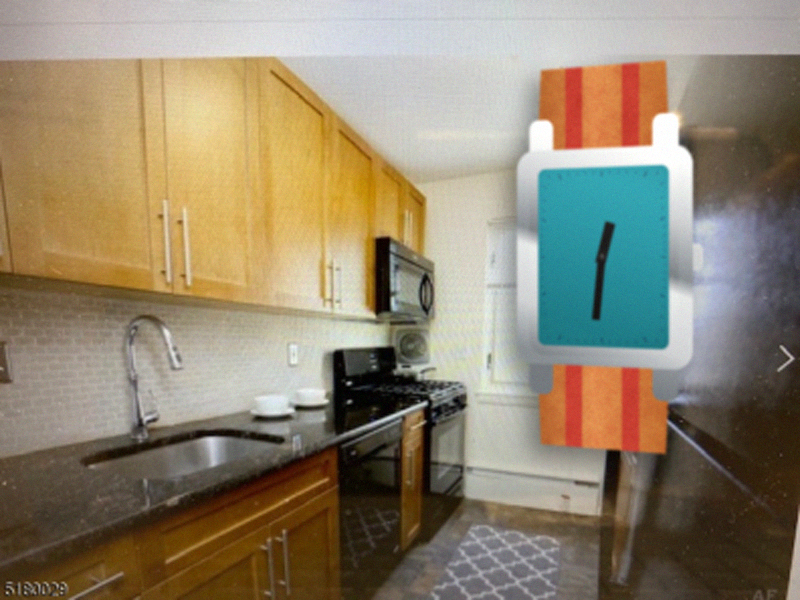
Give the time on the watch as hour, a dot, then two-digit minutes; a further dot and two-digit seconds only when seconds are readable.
12.31
